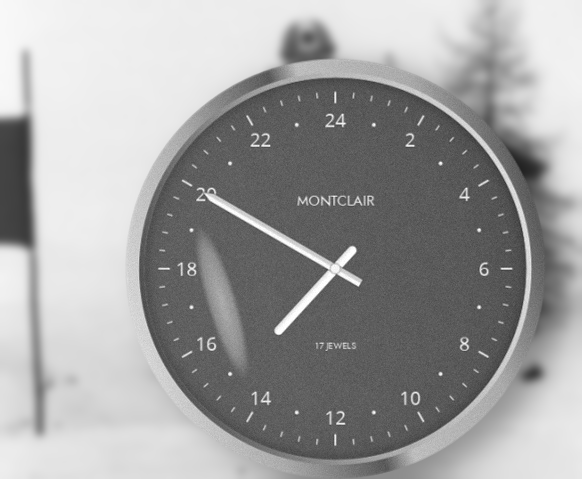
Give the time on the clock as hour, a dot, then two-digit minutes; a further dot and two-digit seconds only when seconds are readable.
14.50
